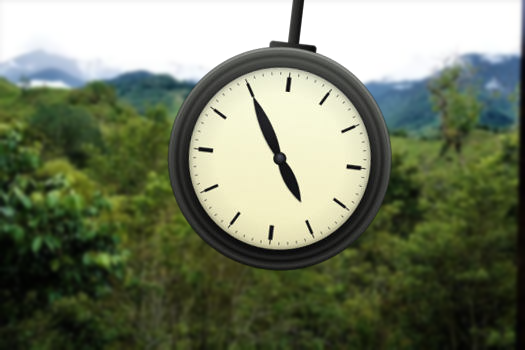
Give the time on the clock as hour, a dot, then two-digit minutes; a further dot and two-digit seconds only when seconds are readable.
4.55
